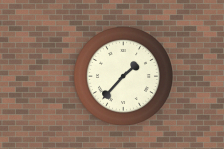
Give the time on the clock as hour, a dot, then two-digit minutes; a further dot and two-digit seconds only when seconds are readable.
1.37
